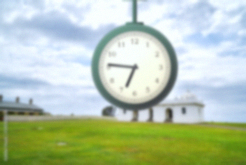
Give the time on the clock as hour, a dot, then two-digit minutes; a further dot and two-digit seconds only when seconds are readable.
6.46
